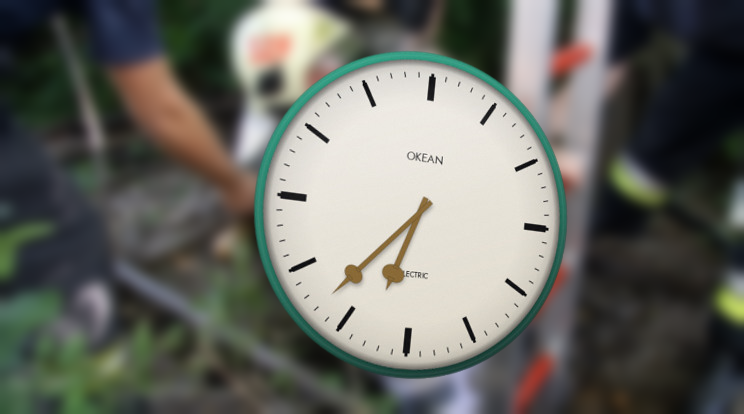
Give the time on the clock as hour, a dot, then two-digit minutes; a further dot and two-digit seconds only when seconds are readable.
6.37
